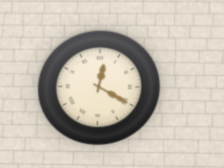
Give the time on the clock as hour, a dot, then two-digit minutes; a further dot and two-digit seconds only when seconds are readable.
12.20
